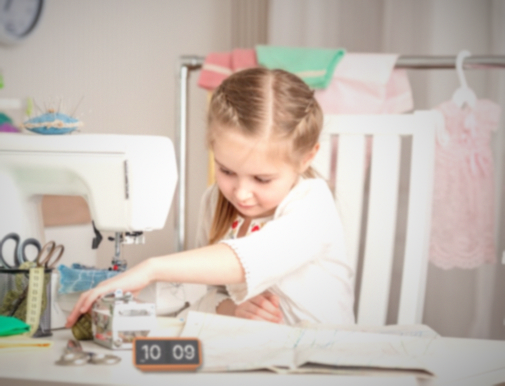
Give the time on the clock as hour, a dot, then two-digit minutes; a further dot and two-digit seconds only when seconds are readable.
10.09
